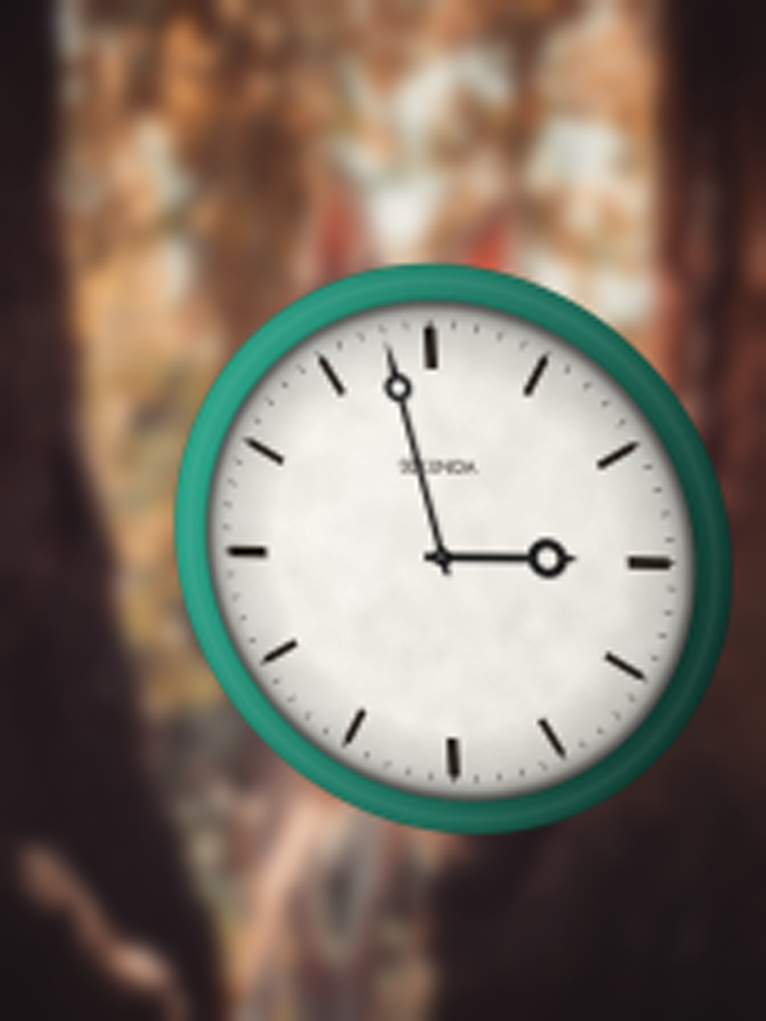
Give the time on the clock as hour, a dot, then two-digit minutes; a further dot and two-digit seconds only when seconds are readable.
2.58
